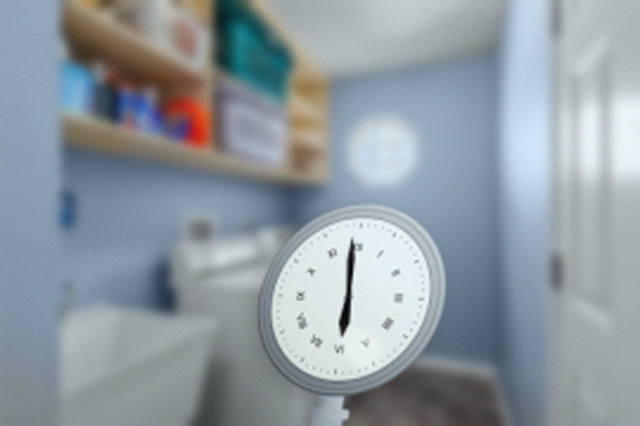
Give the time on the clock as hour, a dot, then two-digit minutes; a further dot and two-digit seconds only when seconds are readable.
5.59
